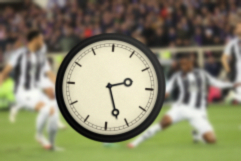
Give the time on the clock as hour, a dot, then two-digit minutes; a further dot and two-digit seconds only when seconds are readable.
2.27
